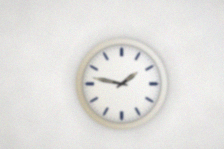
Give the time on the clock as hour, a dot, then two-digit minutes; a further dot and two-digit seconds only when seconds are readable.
1.47
